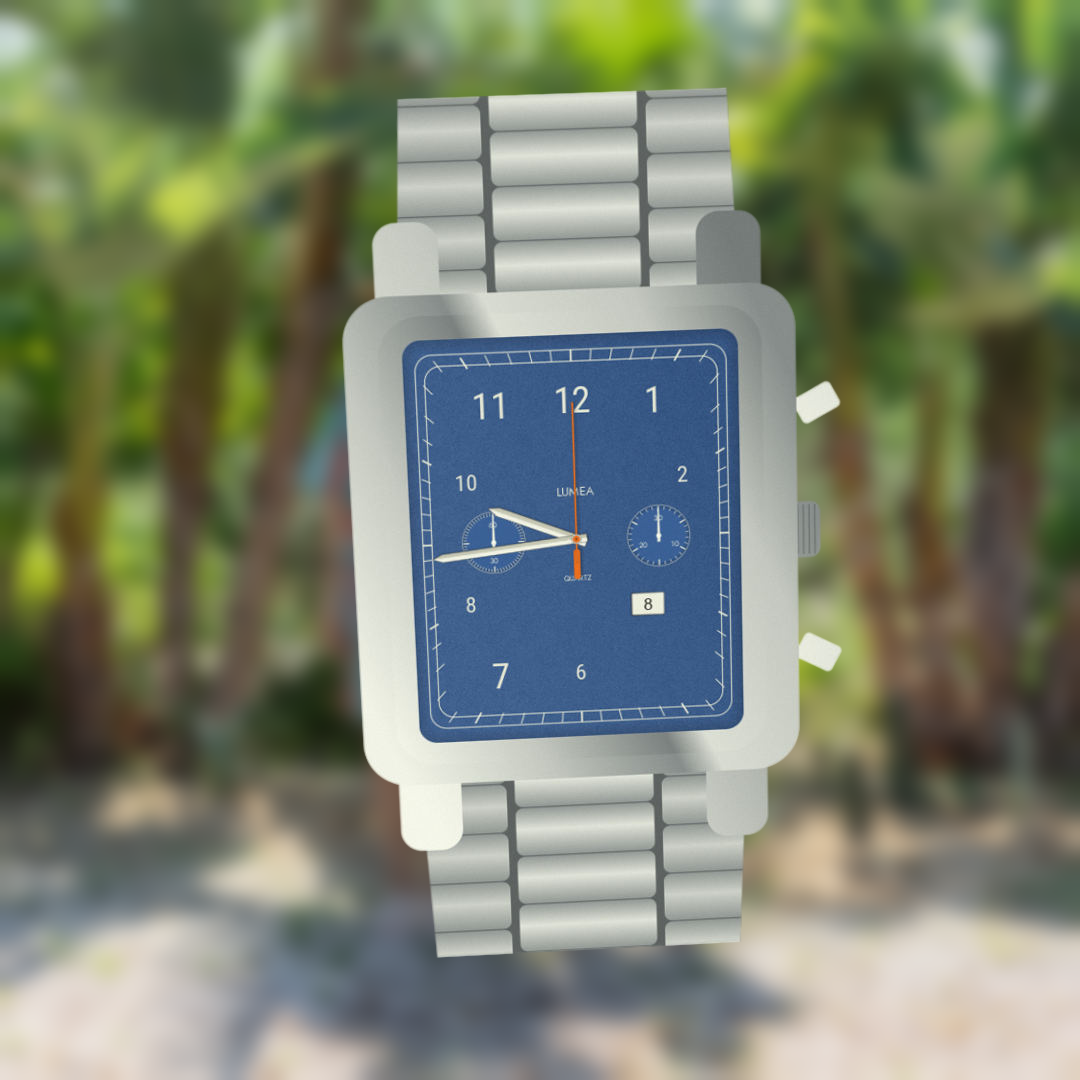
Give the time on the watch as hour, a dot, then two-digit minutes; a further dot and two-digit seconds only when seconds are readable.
9.44
